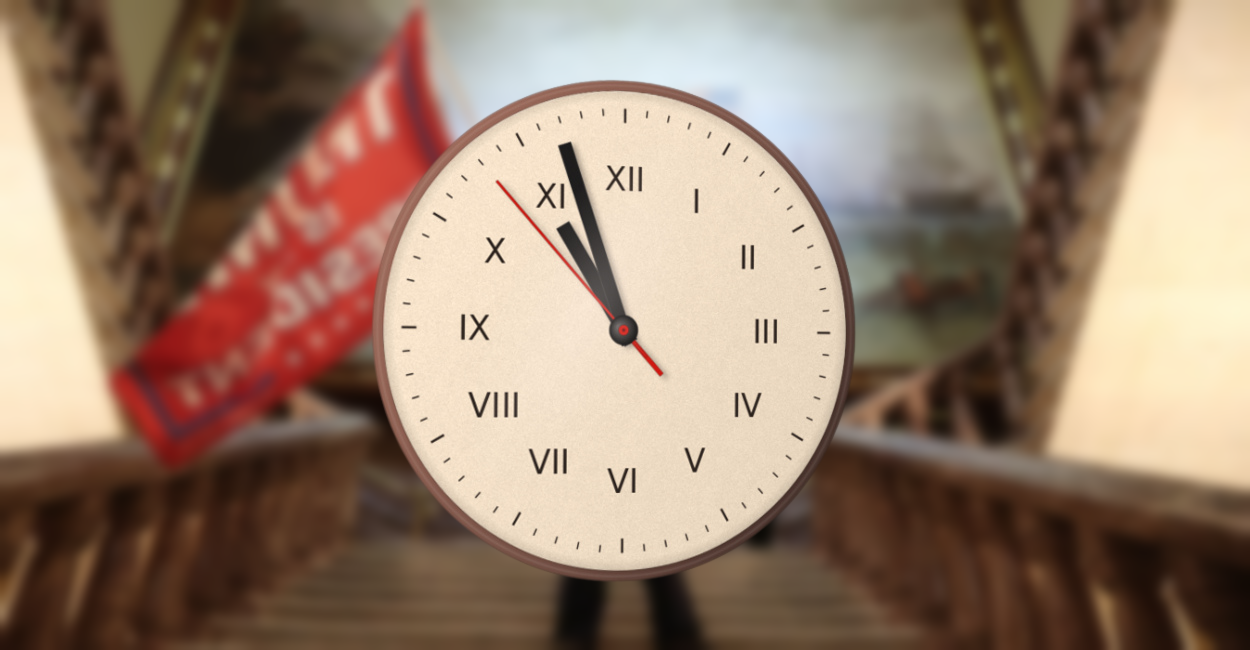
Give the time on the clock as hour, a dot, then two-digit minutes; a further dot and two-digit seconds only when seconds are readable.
10.56.53
